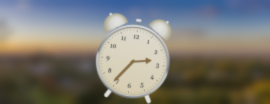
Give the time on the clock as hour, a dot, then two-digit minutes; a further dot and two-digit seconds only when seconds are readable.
2.36
